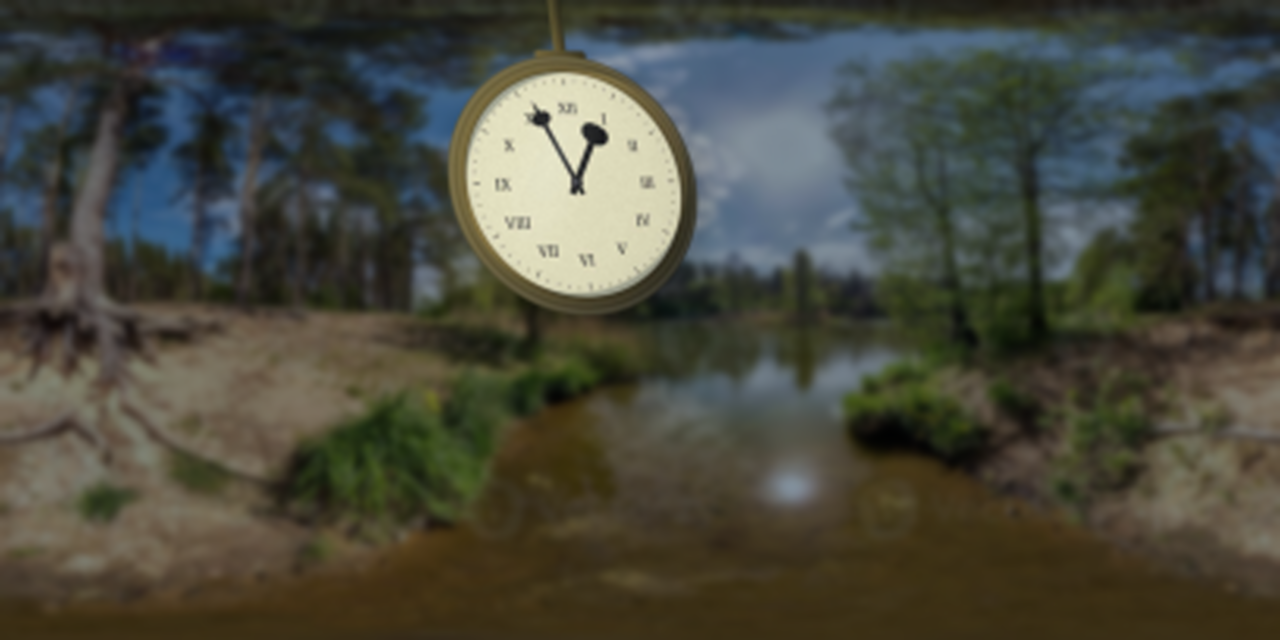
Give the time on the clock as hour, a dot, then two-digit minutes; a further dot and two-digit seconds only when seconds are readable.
12.56
